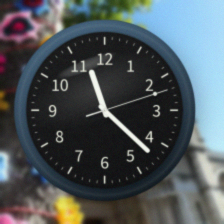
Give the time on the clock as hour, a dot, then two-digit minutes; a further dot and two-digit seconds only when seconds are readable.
11.22.12
